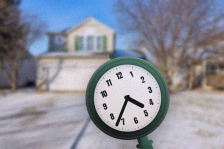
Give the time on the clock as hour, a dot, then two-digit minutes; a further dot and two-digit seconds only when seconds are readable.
4.37
